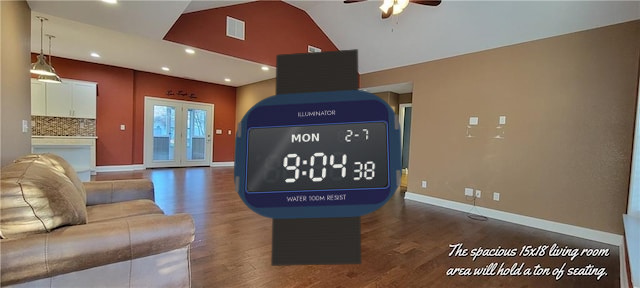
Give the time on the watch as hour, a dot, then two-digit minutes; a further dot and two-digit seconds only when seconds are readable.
9.04.38
